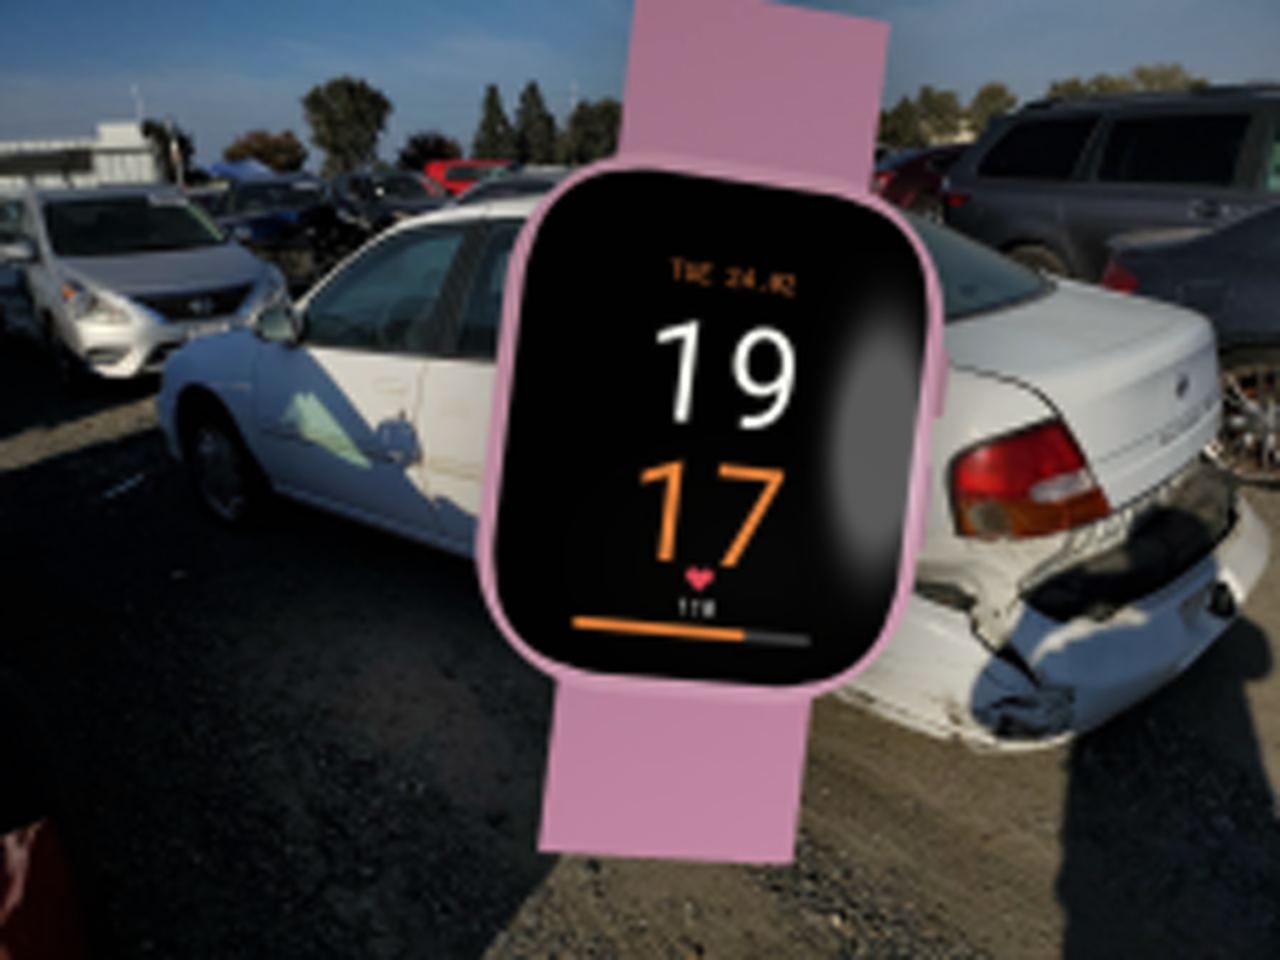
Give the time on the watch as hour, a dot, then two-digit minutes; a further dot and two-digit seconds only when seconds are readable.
19.17
